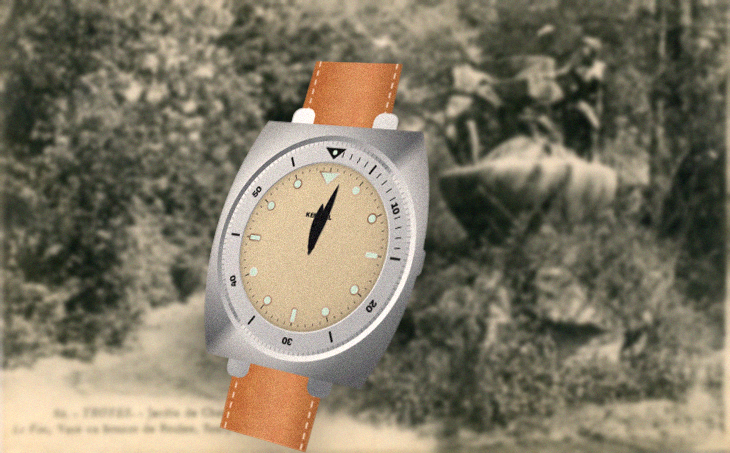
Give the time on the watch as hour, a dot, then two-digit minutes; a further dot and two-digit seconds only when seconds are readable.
12.02
